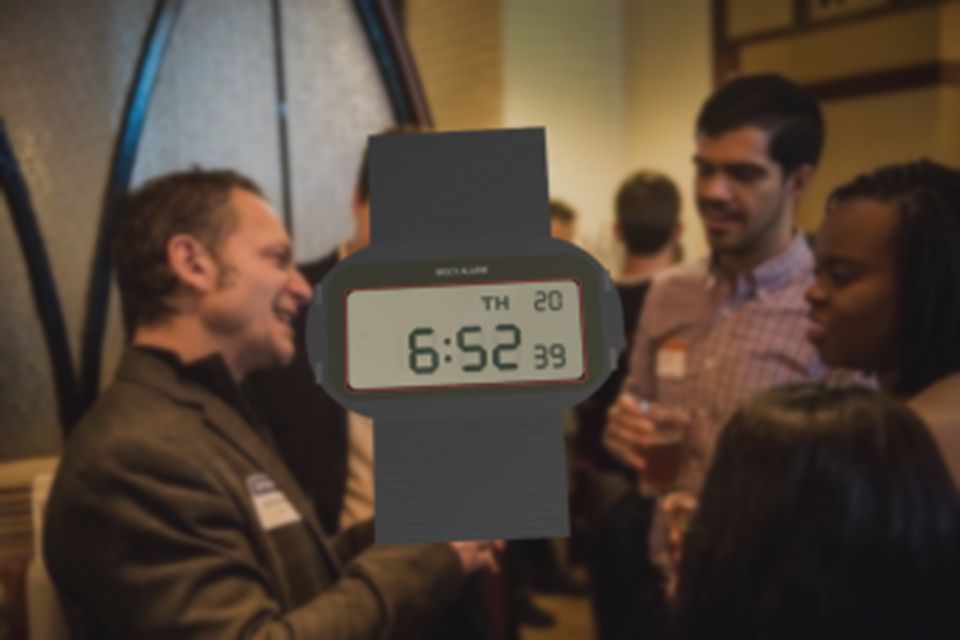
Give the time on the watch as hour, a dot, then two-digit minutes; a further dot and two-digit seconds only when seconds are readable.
6.52.39
